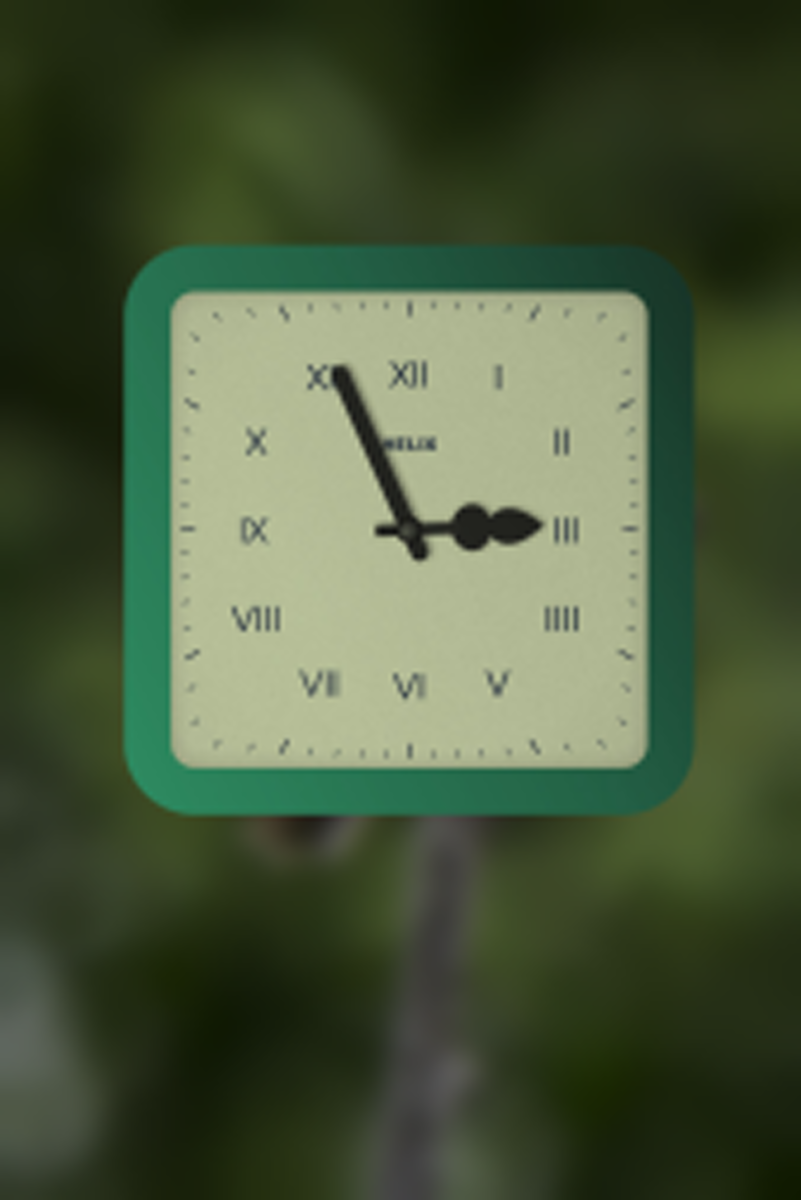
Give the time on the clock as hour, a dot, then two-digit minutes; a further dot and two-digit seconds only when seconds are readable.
2.56
